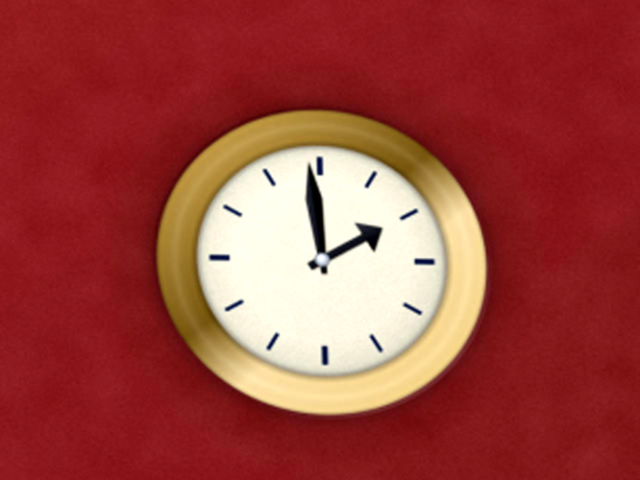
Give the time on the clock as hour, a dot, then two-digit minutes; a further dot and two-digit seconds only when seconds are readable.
1.59
